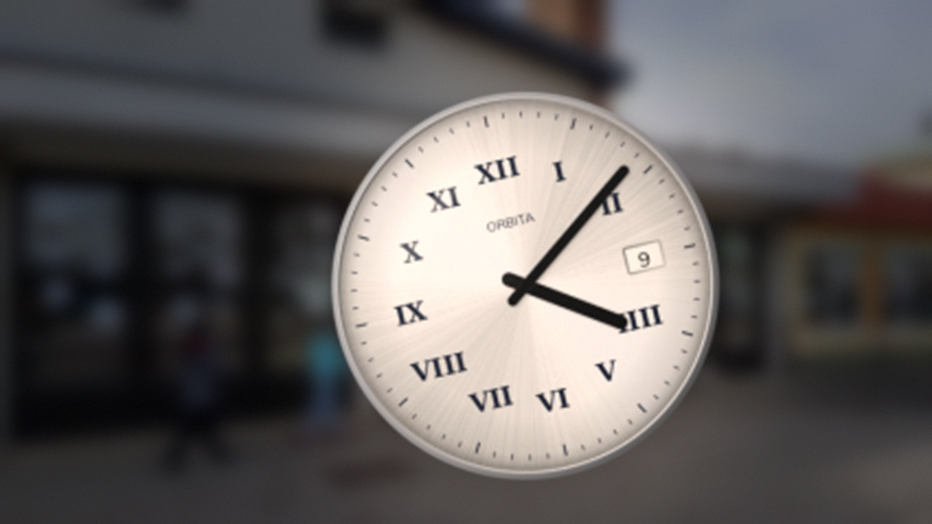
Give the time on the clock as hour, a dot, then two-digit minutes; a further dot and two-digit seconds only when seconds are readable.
4.09
